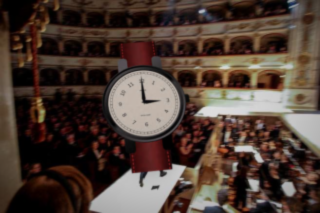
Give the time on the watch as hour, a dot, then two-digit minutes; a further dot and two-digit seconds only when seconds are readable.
3.00
